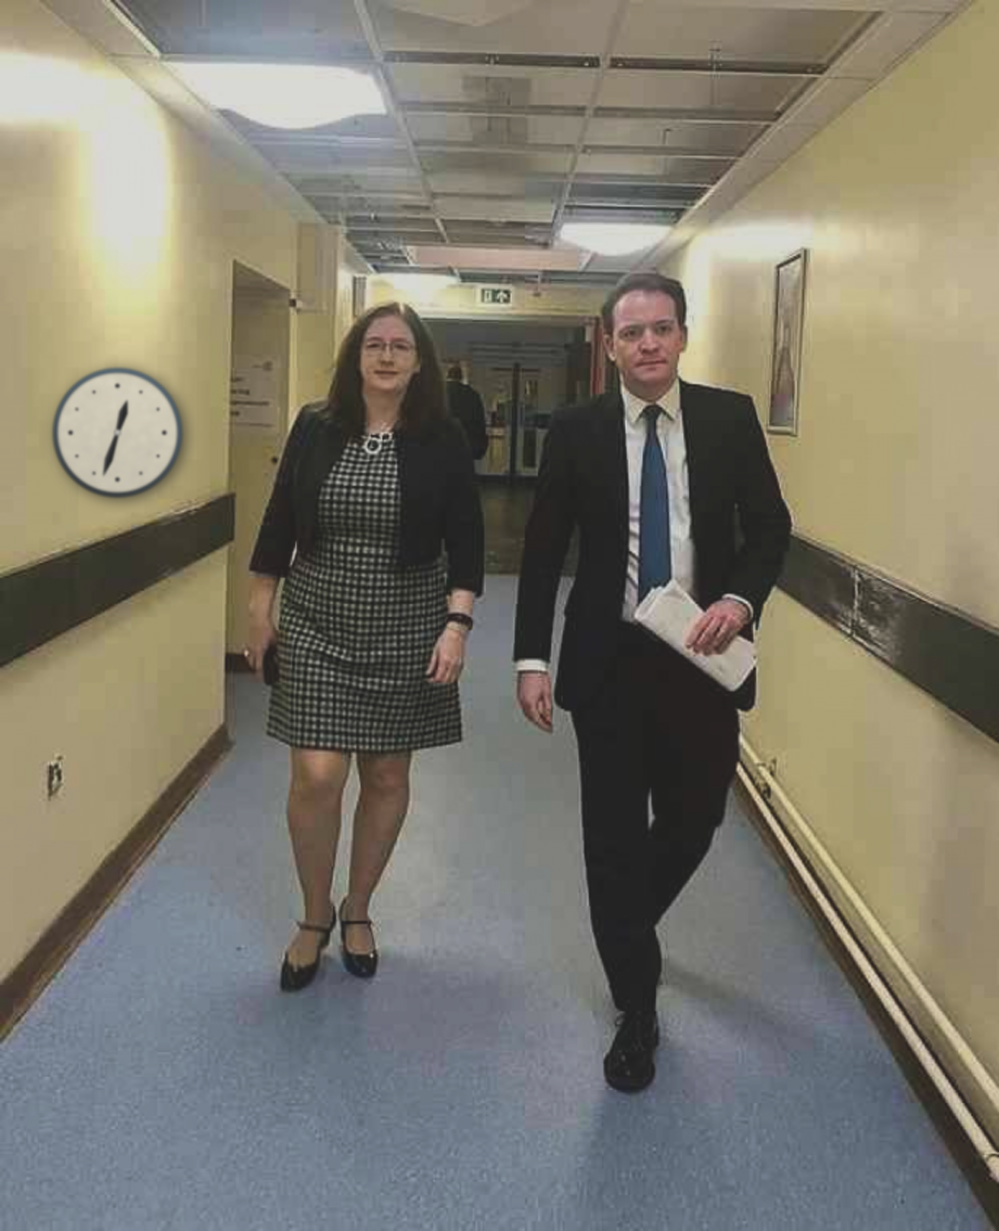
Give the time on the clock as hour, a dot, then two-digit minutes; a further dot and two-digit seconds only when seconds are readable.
12.33
